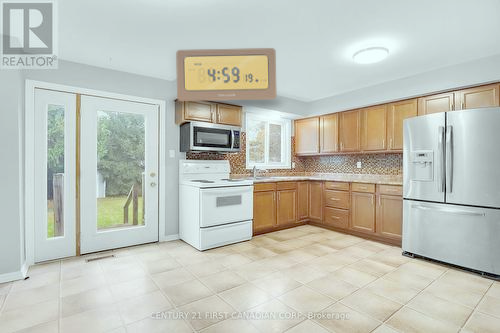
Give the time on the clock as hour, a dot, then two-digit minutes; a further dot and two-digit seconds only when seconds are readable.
4.59.19
